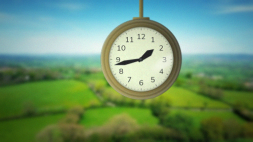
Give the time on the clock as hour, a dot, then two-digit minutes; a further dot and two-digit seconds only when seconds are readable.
1.43
